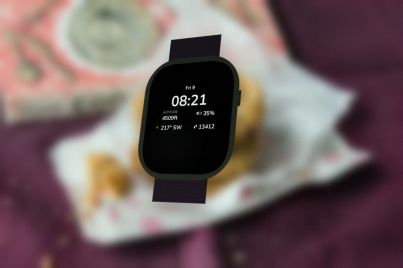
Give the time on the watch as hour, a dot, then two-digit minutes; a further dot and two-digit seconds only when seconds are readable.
8.21
